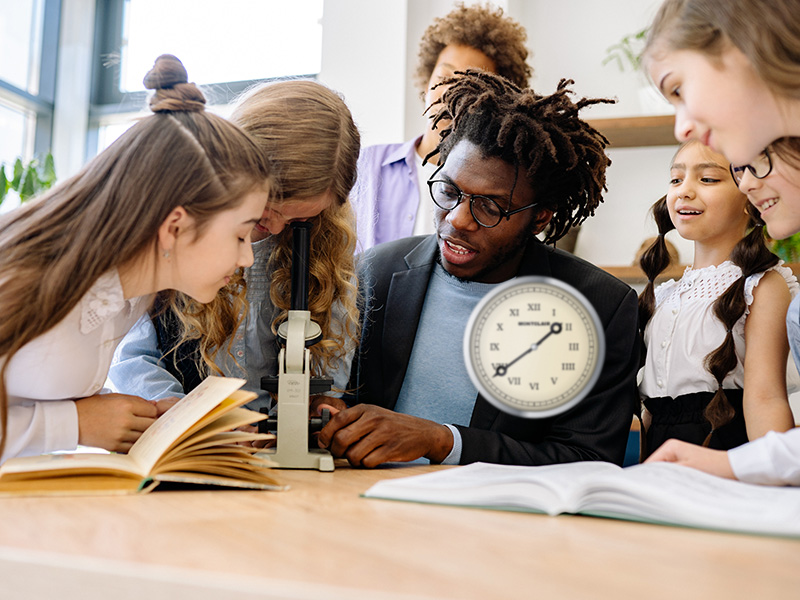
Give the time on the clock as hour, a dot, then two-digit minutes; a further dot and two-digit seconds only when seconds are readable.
1.39
